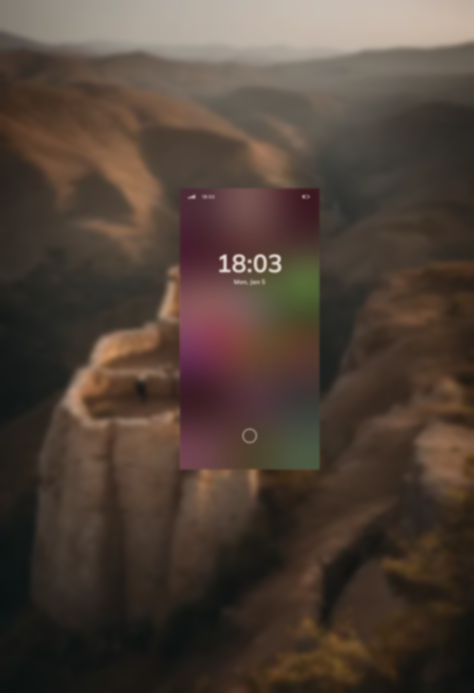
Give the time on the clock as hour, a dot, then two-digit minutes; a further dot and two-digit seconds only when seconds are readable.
18.03
